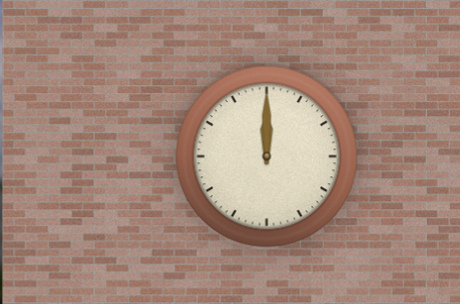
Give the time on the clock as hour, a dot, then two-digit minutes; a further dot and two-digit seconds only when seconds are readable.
12.00
